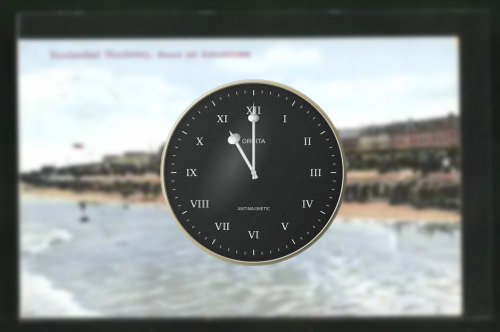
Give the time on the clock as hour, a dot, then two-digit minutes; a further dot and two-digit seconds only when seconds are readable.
11.00
